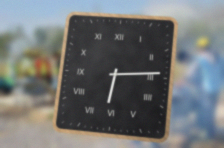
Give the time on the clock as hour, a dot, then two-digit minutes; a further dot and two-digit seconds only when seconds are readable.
6.14
